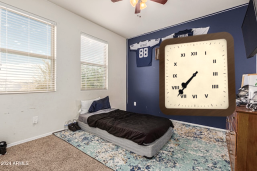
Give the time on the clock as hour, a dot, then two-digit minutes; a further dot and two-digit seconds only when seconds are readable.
7.37
